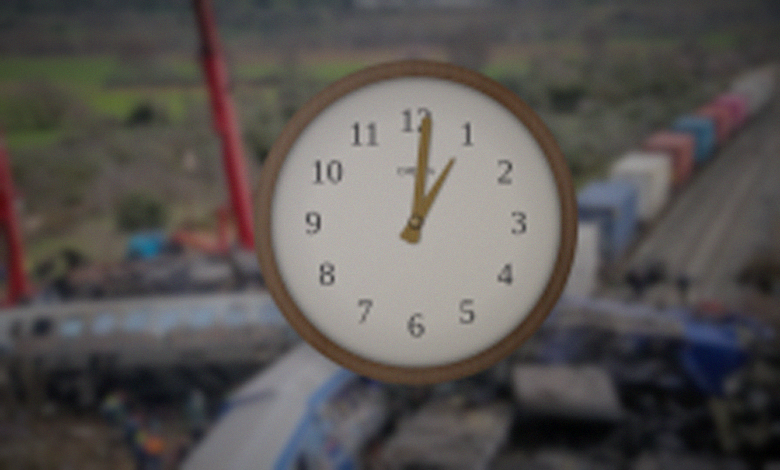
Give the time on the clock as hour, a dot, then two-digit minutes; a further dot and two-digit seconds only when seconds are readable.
1.01
